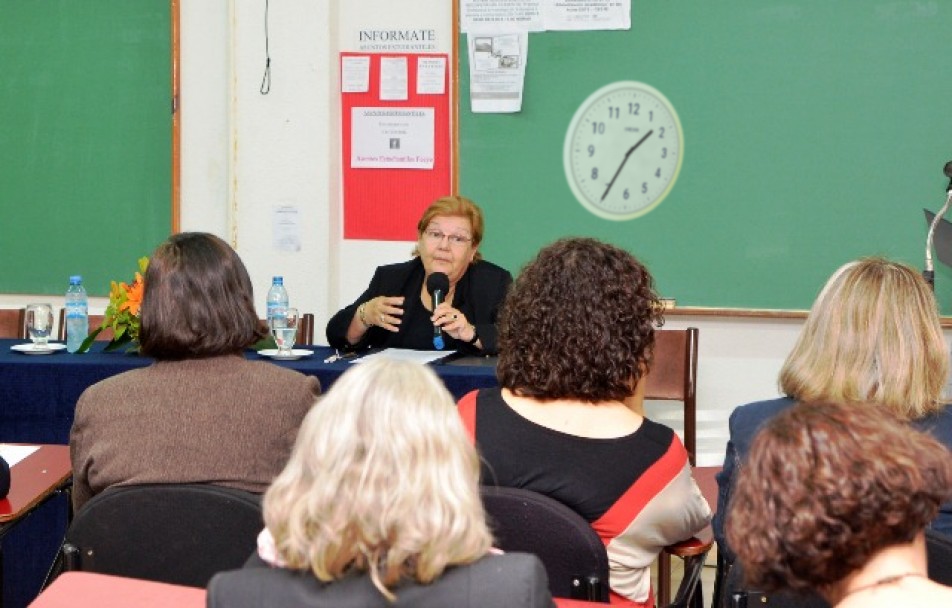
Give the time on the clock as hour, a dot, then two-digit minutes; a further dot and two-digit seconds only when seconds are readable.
1.35
